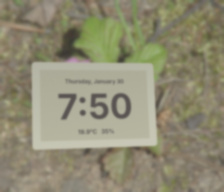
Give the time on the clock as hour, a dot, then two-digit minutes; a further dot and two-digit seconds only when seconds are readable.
7.50
